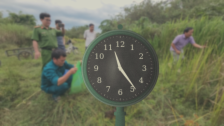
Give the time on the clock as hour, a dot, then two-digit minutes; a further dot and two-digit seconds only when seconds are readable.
11.24
